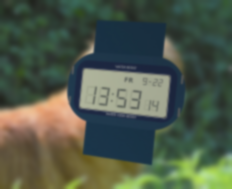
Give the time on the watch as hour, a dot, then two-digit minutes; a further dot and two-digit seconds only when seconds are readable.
13.53
